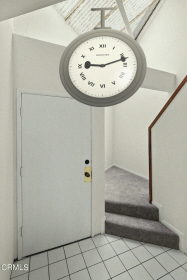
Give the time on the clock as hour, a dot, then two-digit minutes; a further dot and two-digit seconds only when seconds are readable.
9.12
